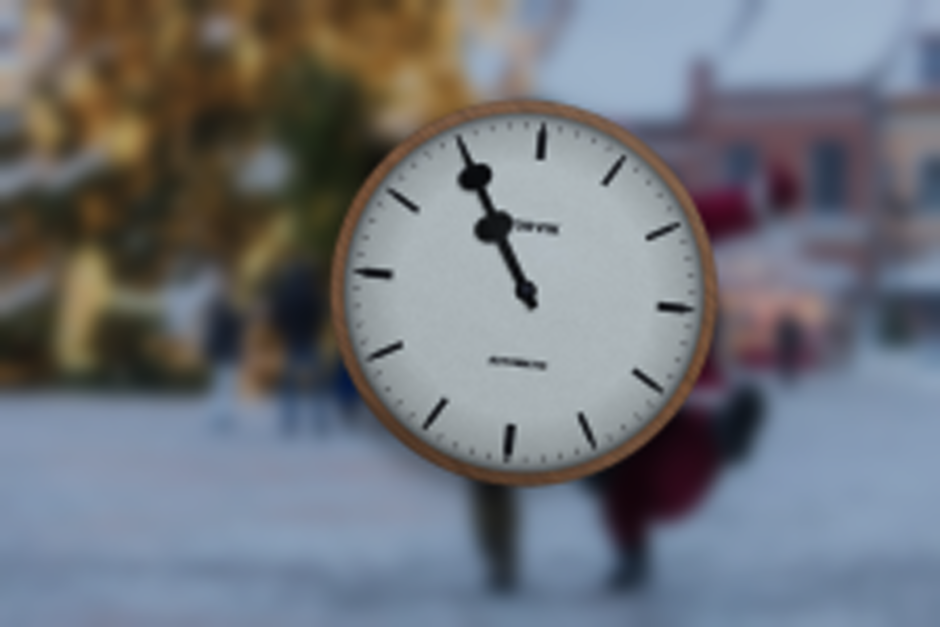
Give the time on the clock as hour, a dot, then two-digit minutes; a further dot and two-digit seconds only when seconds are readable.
10.55
